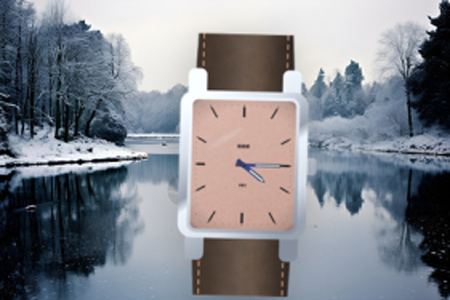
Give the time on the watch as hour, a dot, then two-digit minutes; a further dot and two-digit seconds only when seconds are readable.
4.15
